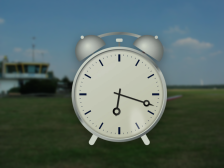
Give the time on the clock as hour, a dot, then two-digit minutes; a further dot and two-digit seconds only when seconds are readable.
6.18
